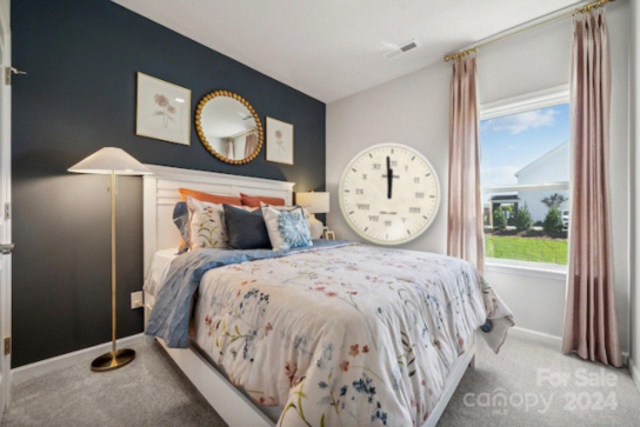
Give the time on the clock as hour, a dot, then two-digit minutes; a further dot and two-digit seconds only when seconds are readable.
11.59
